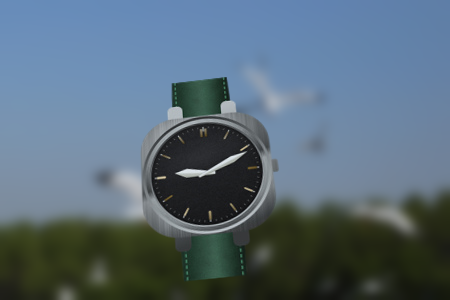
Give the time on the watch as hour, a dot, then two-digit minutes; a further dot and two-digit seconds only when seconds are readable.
9.11
